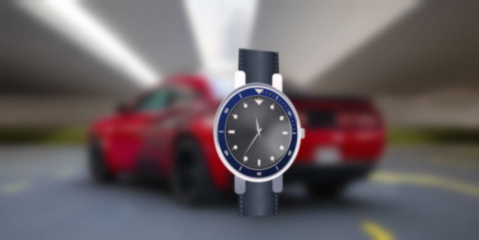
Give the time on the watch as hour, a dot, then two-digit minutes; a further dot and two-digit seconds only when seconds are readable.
11.36
